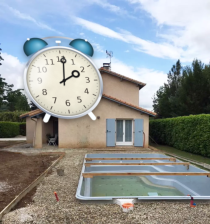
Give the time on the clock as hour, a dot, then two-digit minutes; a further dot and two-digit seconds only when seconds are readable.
2.01
